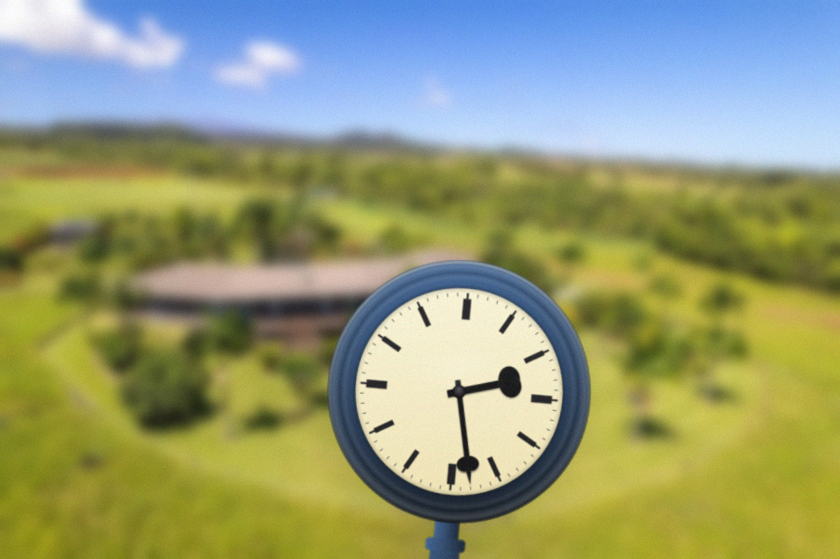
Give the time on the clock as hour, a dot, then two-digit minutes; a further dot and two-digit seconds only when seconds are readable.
2.28
